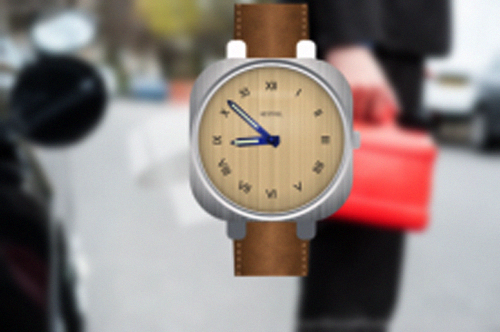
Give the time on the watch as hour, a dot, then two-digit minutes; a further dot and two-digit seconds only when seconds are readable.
8.52
